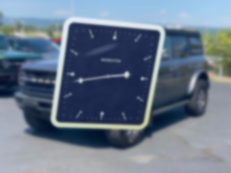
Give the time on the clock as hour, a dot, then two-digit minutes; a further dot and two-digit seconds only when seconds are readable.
2.43
